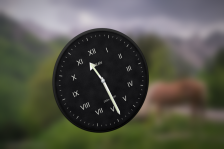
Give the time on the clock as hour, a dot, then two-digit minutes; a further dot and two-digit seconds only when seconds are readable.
11.29
